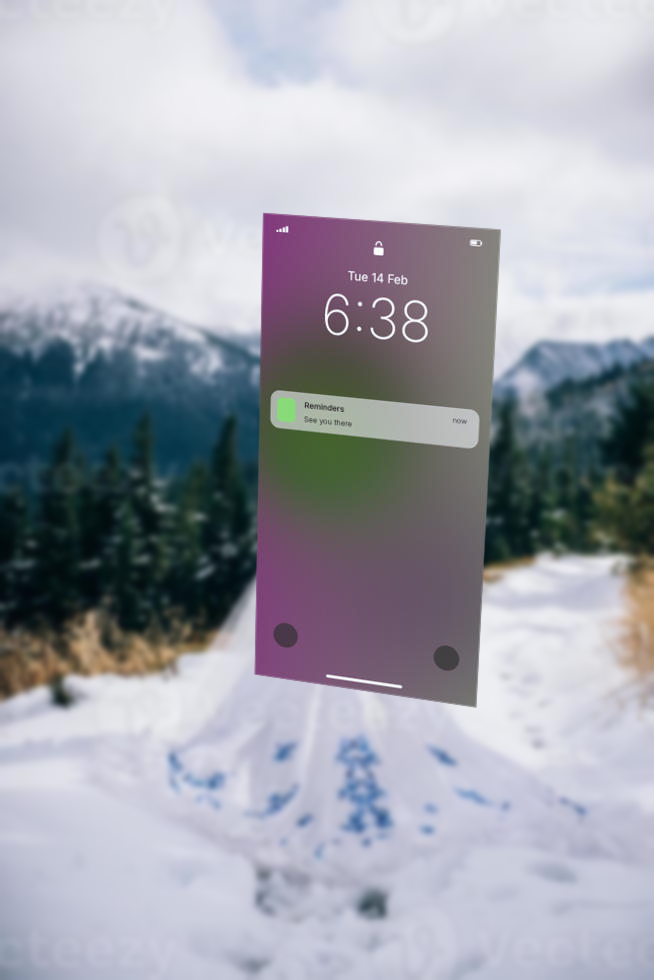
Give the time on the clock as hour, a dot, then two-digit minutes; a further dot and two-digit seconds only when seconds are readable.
6.38
